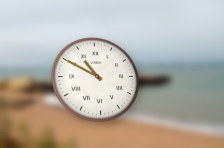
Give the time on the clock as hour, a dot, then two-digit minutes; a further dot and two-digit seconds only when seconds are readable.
10.50
